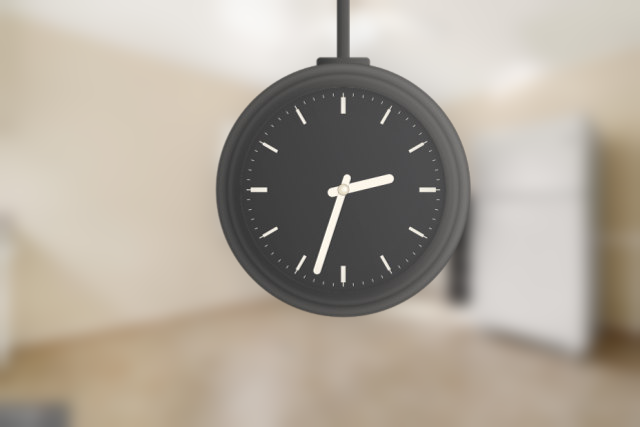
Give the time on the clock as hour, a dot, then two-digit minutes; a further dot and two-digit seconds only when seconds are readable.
2.33
